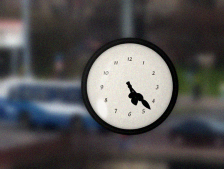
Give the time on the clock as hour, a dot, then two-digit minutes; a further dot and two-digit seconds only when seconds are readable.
5.23
